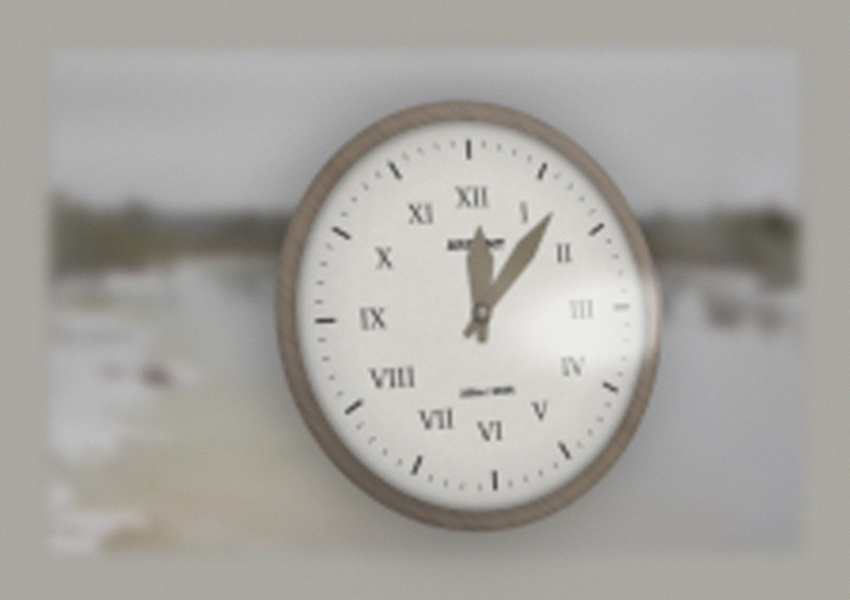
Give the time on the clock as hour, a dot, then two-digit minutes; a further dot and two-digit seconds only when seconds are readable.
12.07
